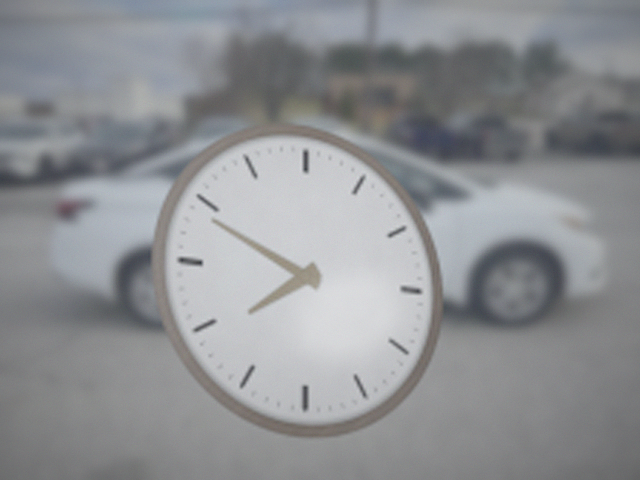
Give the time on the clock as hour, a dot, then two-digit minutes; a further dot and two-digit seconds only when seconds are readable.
7.49
